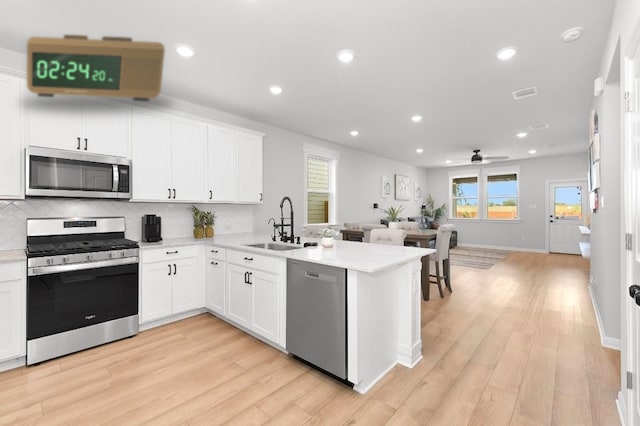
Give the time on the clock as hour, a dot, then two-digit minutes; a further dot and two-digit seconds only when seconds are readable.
2.24
